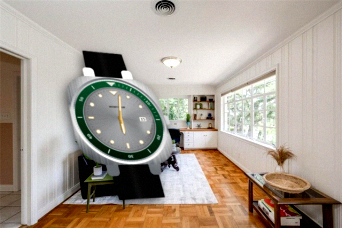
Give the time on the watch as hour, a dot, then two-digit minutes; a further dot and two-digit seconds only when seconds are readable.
6.02
